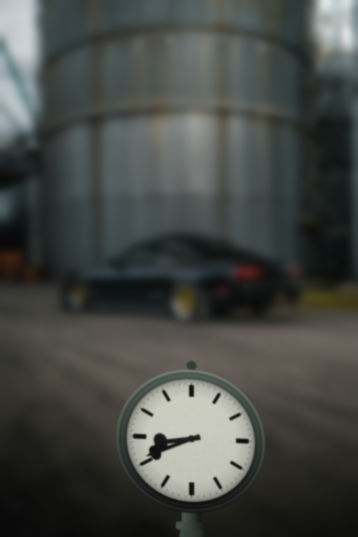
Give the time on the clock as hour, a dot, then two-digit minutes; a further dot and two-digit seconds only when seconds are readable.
8.41
